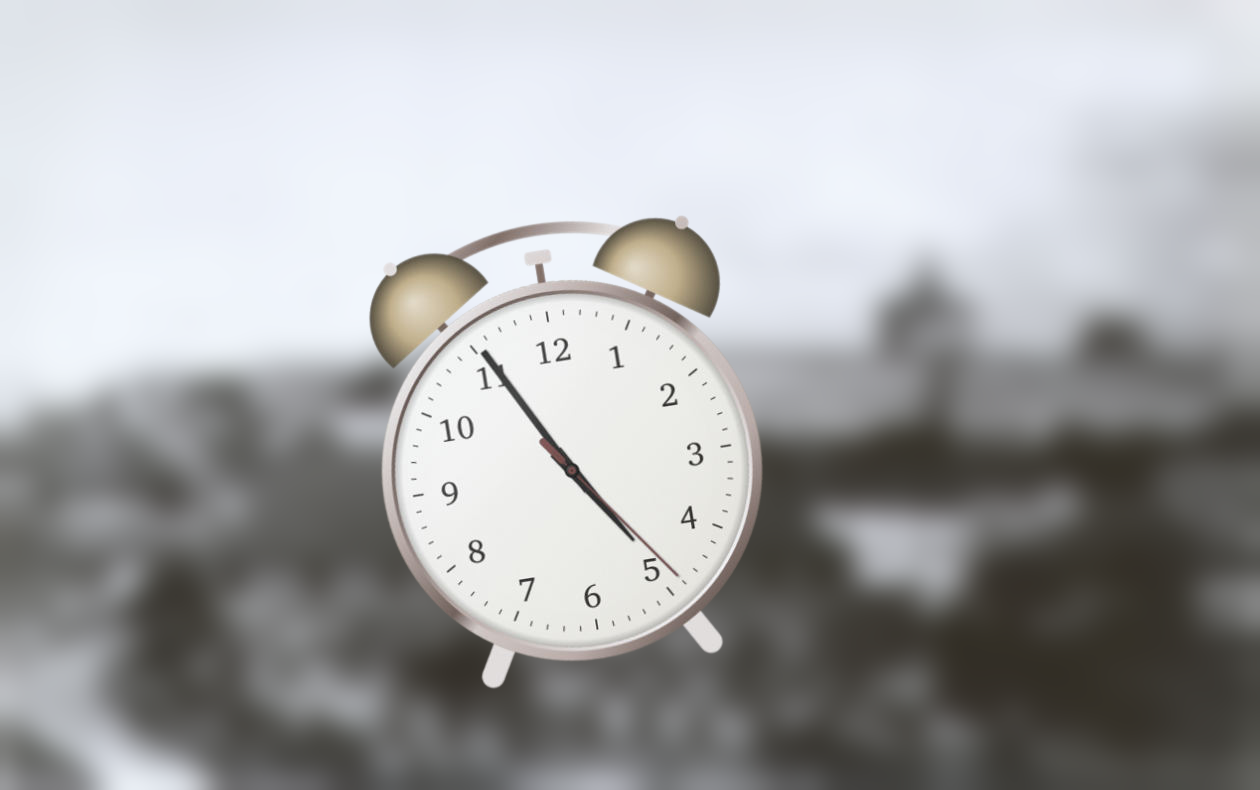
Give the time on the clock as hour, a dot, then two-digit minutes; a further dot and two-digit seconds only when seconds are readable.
4.55.24
